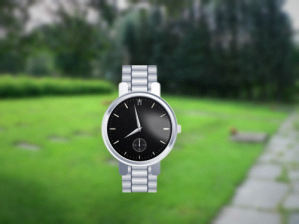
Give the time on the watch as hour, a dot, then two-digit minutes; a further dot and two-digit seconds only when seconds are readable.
7.58
